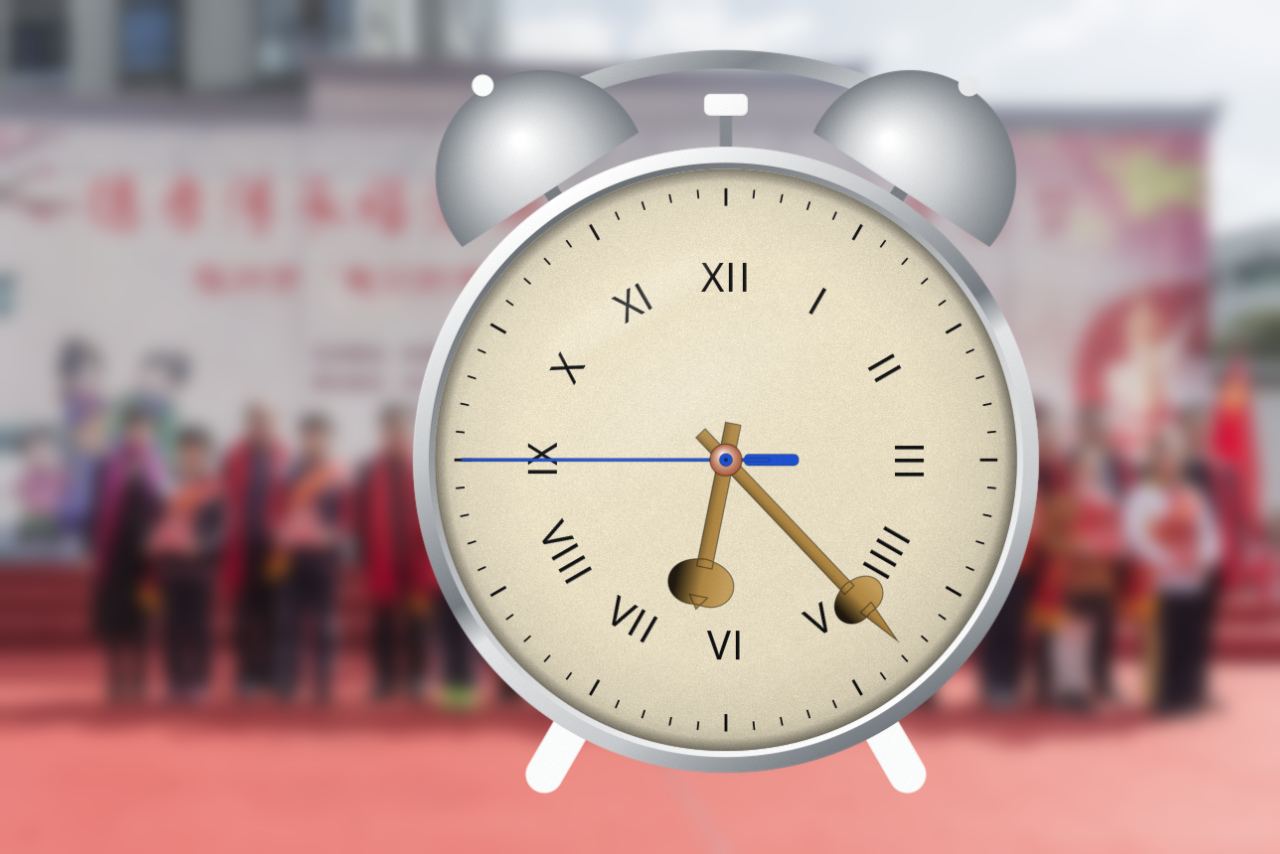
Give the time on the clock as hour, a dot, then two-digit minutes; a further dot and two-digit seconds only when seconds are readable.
6.22.45
